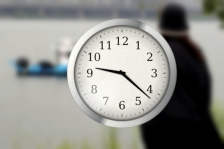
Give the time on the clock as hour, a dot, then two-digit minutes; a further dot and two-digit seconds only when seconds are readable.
9.22
